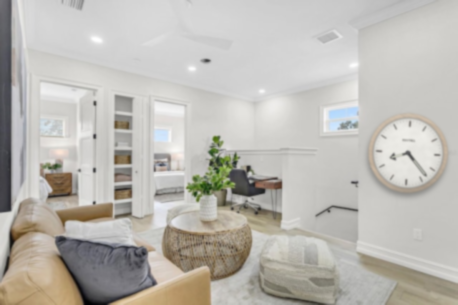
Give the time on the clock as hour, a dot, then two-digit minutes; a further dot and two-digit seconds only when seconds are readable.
8.23
